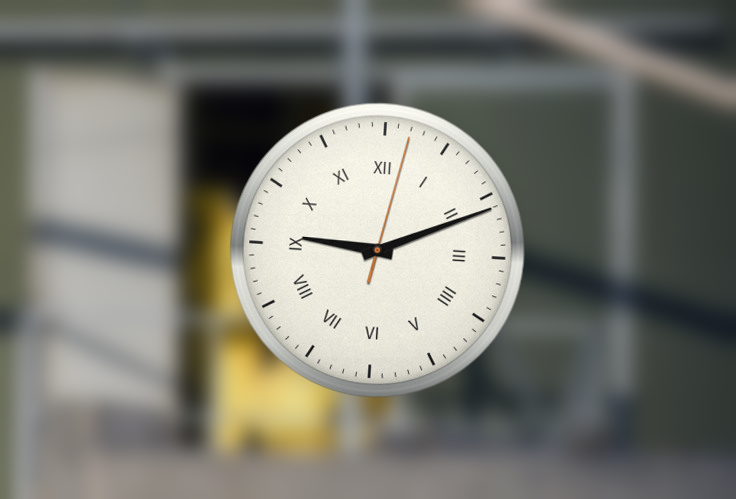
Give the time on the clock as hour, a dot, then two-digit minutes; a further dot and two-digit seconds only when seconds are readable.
9.11.02
